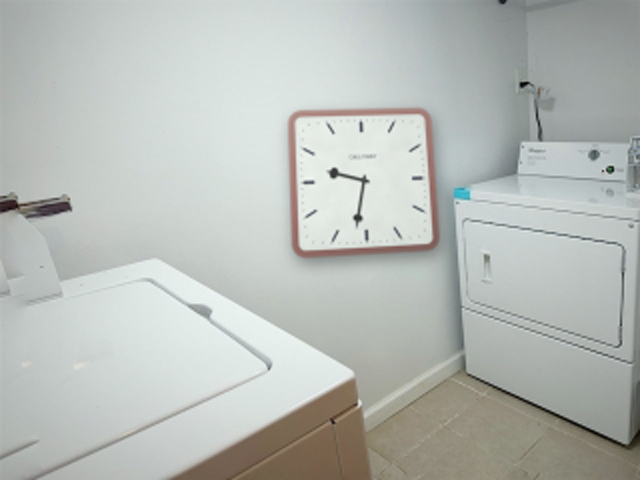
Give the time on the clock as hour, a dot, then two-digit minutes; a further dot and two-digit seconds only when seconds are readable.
9.32
